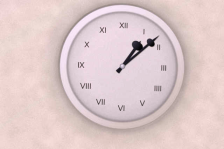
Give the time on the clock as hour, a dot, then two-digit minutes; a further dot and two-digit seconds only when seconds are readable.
1.08
